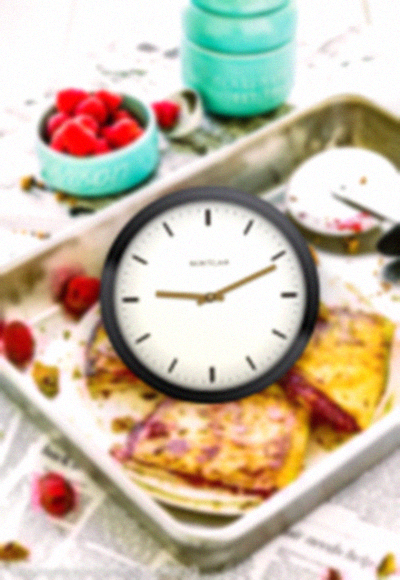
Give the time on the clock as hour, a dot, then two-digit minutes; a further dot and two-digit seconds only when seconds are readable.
9.11
